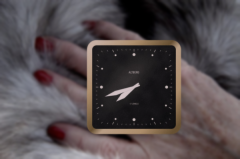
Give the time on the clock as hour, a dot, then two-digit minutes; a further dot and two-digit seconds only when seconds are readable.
7.42
